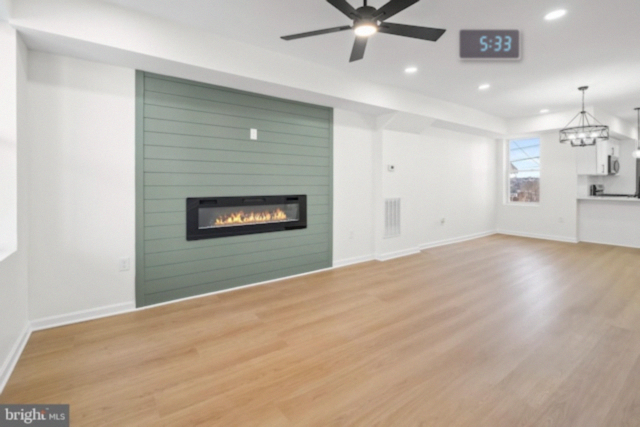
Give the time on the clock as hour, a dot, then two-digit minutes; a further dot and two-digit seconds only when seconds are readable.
5.33
